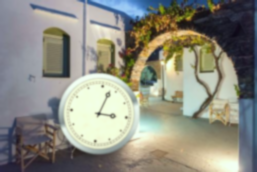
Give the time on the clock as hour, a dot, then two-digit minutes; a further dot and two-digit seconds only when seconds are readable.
3.03
